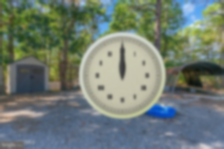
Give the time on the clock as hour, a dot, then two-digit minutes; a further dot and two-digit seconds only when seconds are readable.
12.00
